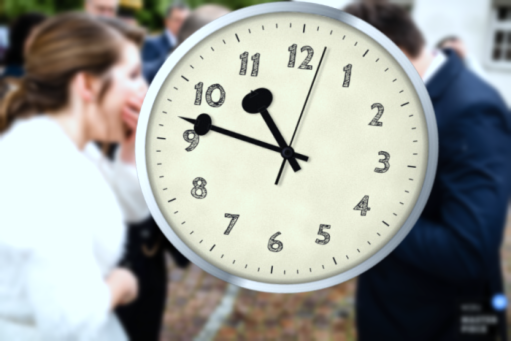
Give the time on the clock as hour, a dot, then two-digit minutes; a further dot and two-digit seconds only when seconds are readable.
10.47.02
